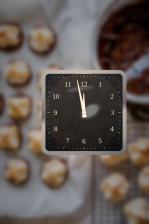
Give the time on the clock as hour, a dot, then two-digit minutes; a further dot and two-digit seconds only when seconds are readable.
11.58
